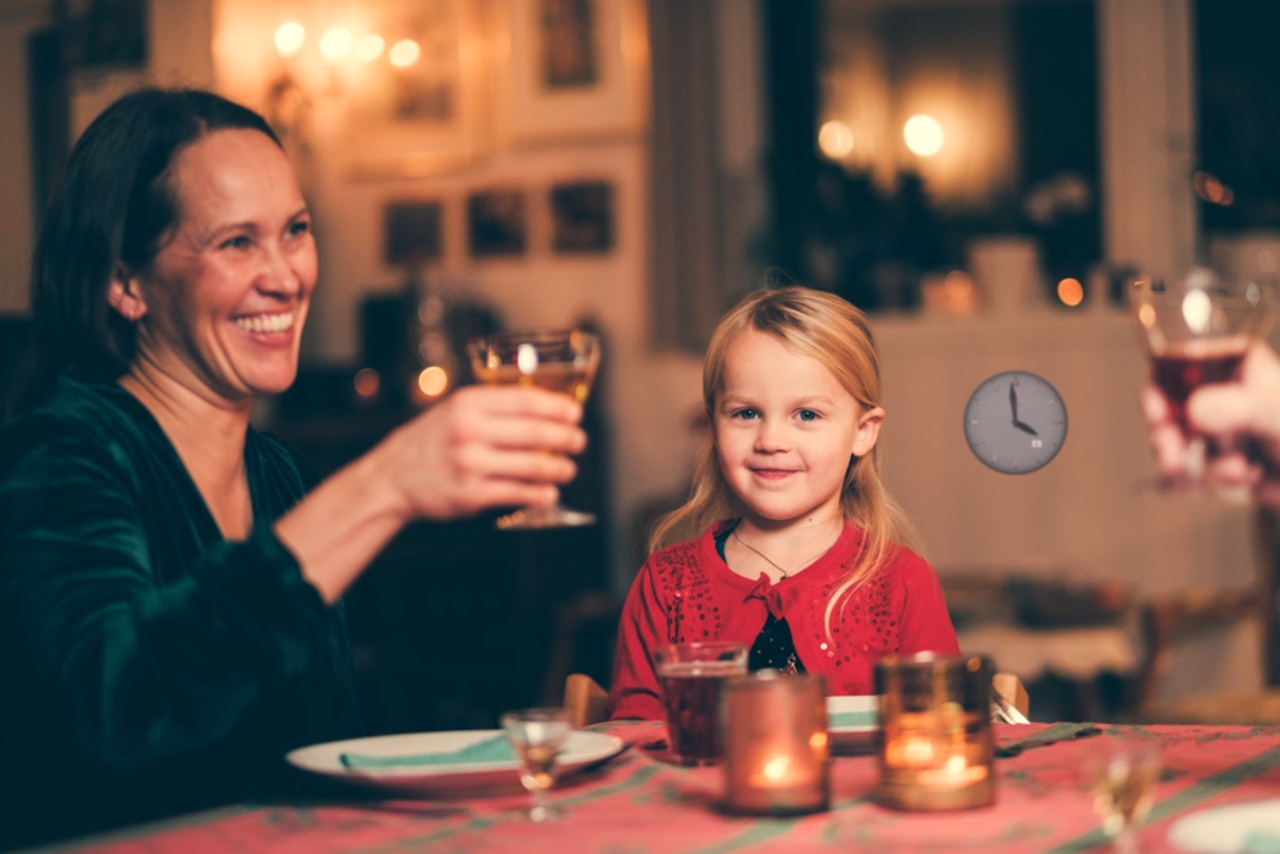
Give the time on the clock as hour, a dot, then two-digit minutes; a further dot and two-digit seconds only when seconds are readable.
3.59
